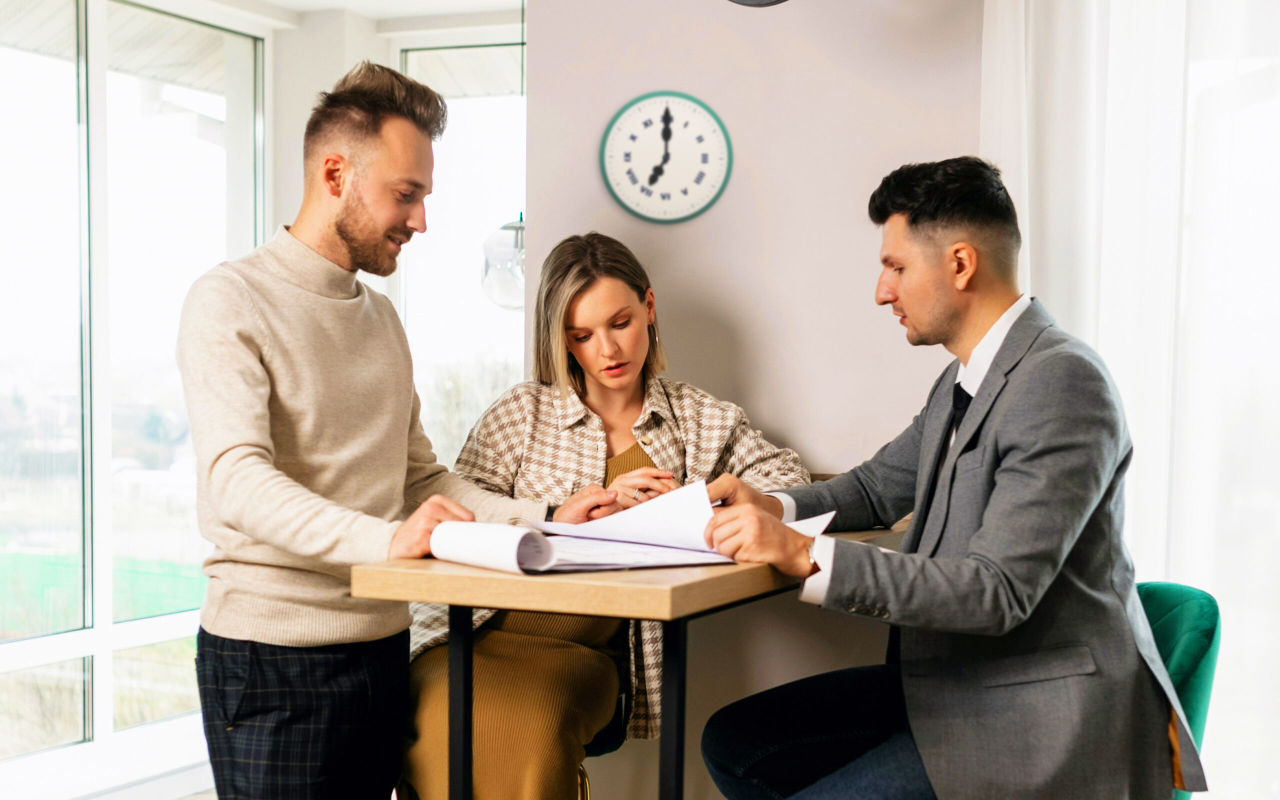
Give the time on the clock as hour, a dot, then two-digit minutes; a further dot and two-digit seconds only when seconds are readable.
7.00
